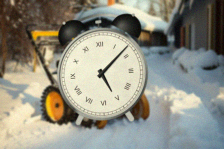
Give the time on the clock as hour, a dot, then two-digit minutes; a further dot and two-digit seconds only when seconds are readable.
5.08
